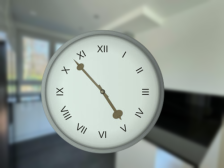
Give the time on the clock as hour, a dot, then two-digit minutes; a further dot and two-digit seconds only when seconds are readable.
4.53
